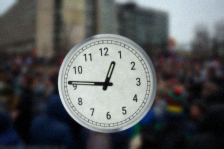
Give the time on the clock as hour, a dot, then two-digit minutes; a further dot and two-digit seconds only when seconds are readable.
12.46
